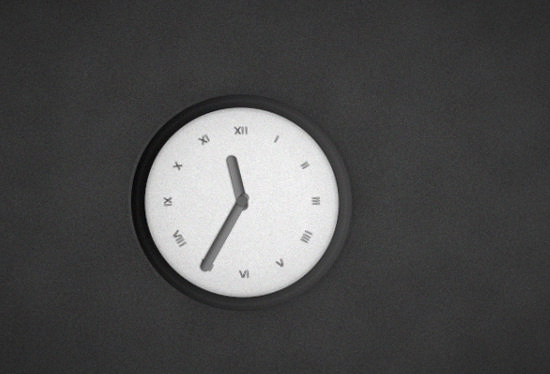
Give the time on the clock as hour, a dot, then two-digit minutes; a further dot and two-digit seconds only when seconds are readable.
11.35
